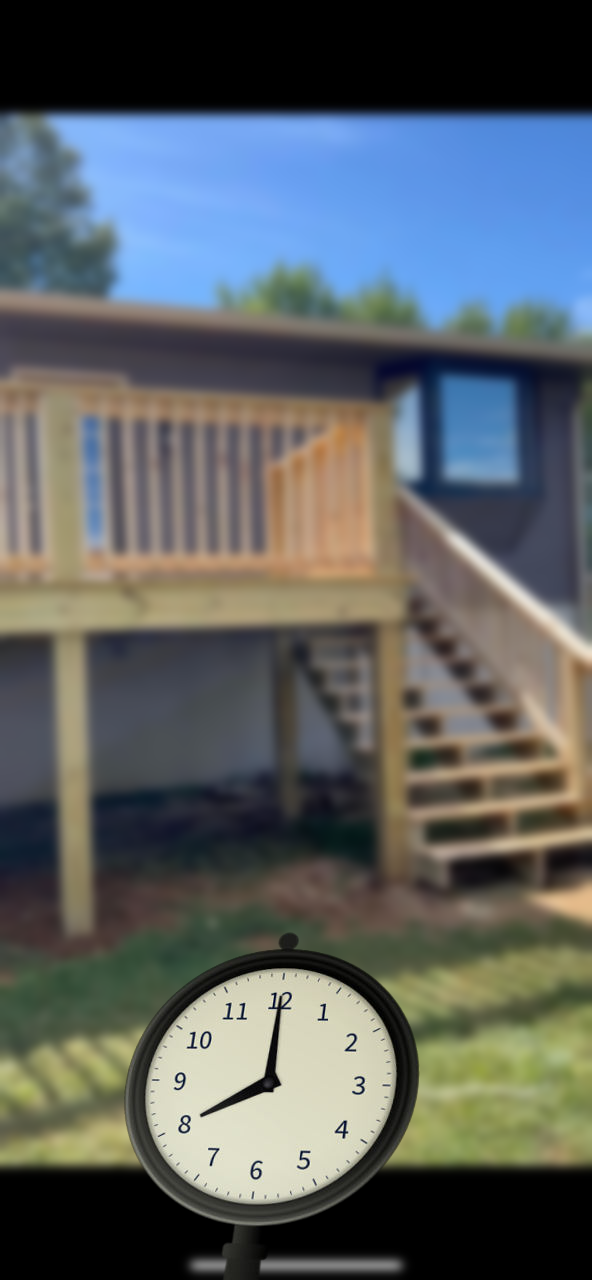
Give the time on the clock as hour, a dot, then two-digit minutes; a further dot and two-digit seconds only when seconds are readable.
8.00
